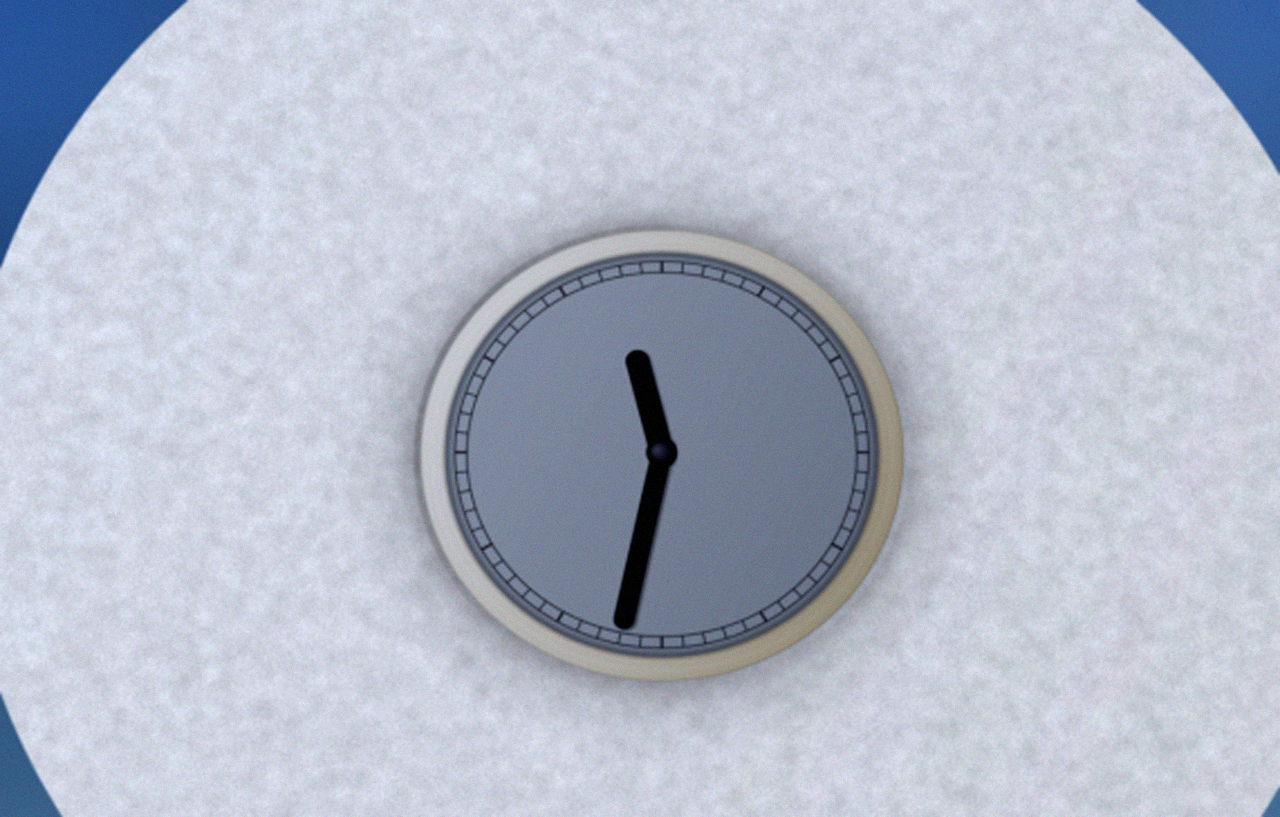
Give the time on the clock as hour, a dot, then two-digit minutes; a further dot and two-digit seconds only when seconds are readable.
11.32
